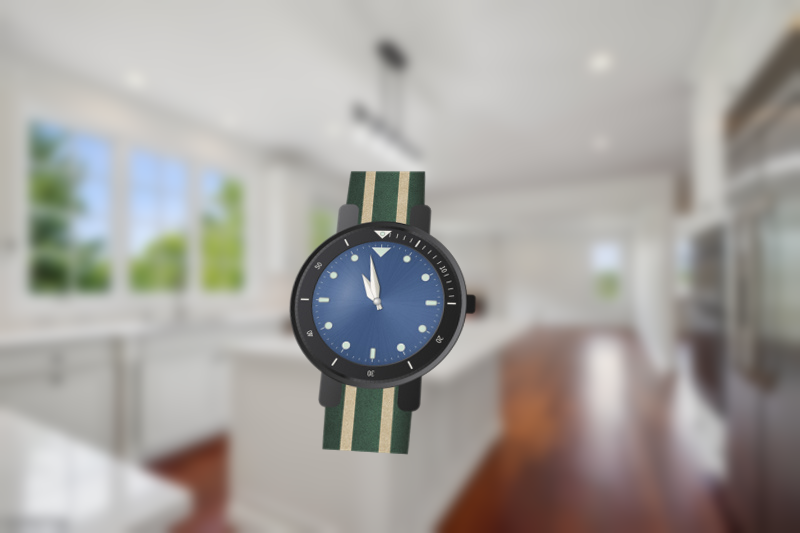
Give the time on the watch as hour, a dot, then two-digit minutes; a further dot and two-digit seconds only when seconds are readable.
10.58
